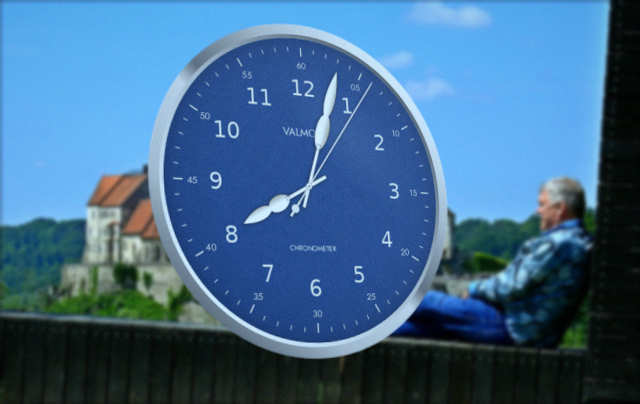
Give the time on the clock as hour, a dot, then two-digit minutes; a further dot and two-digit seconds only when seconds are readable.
8.03.06
